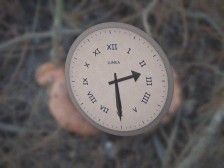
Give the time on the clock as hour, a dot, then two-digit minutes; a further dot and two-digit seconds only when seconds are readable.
2.30
